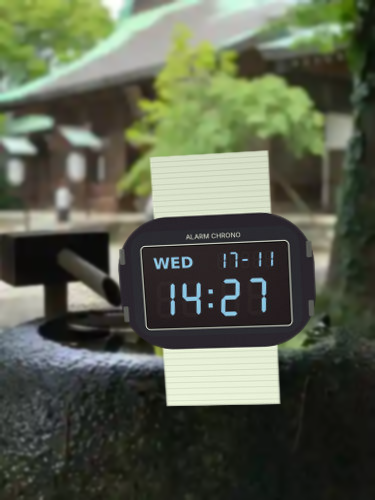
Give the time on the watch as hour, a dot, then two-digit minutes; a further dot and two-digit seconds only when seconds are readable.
14.27
